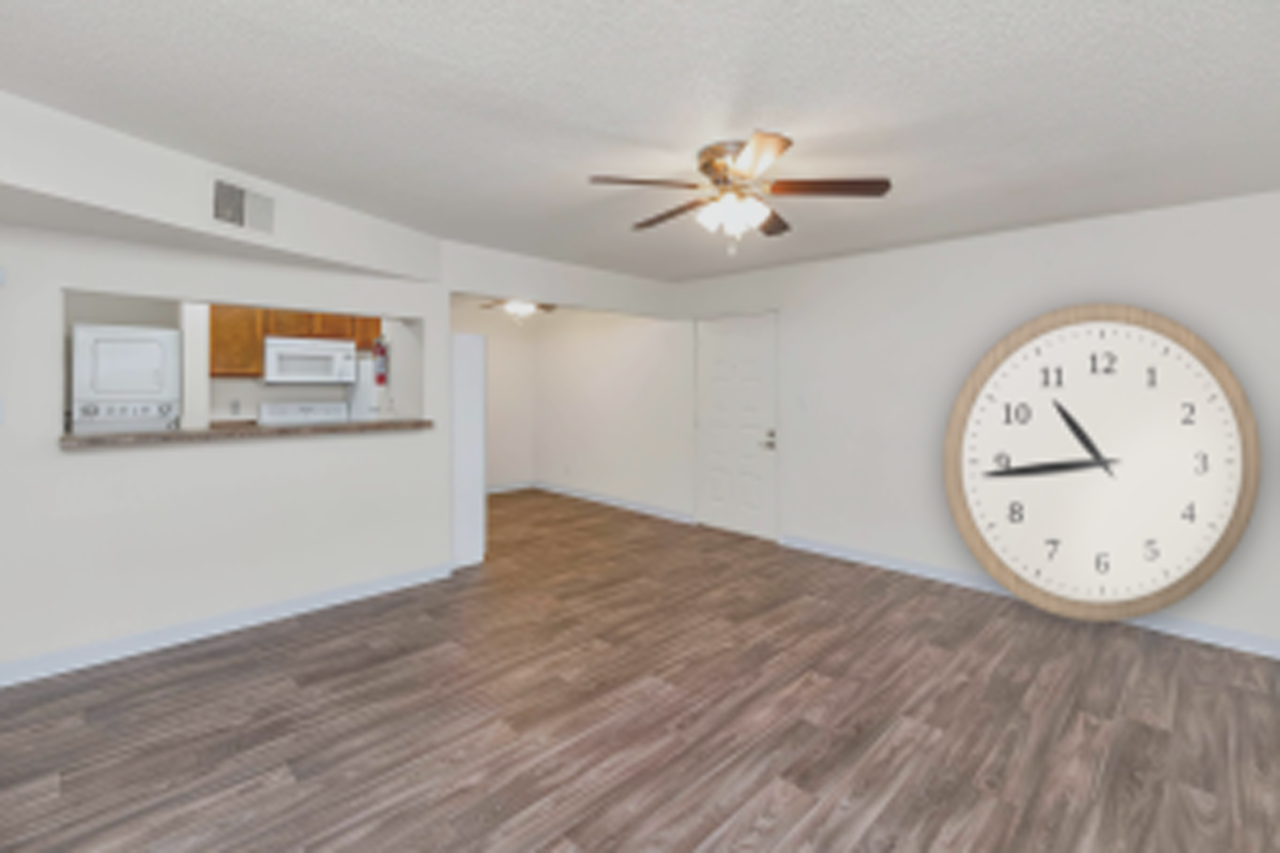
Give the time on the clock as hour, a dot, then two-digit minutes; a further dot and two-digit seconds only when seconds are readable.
10.44
